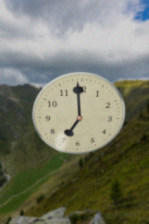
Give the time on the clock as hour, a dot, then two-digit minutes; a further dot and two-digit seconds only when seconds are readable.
6.59
